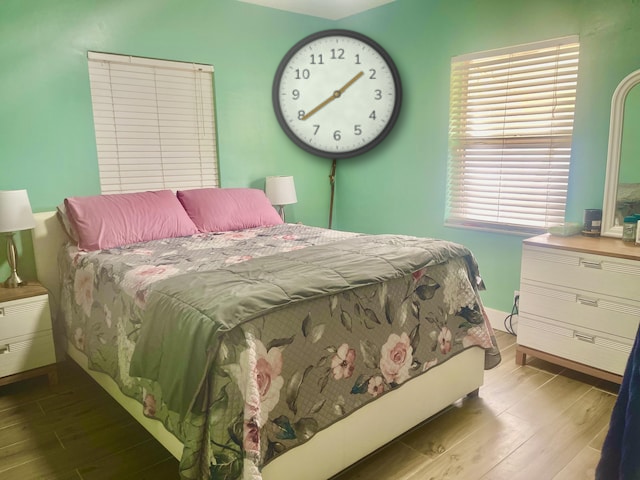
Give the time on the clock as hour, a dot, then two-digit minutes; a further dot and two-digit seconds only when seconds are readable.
1.39
